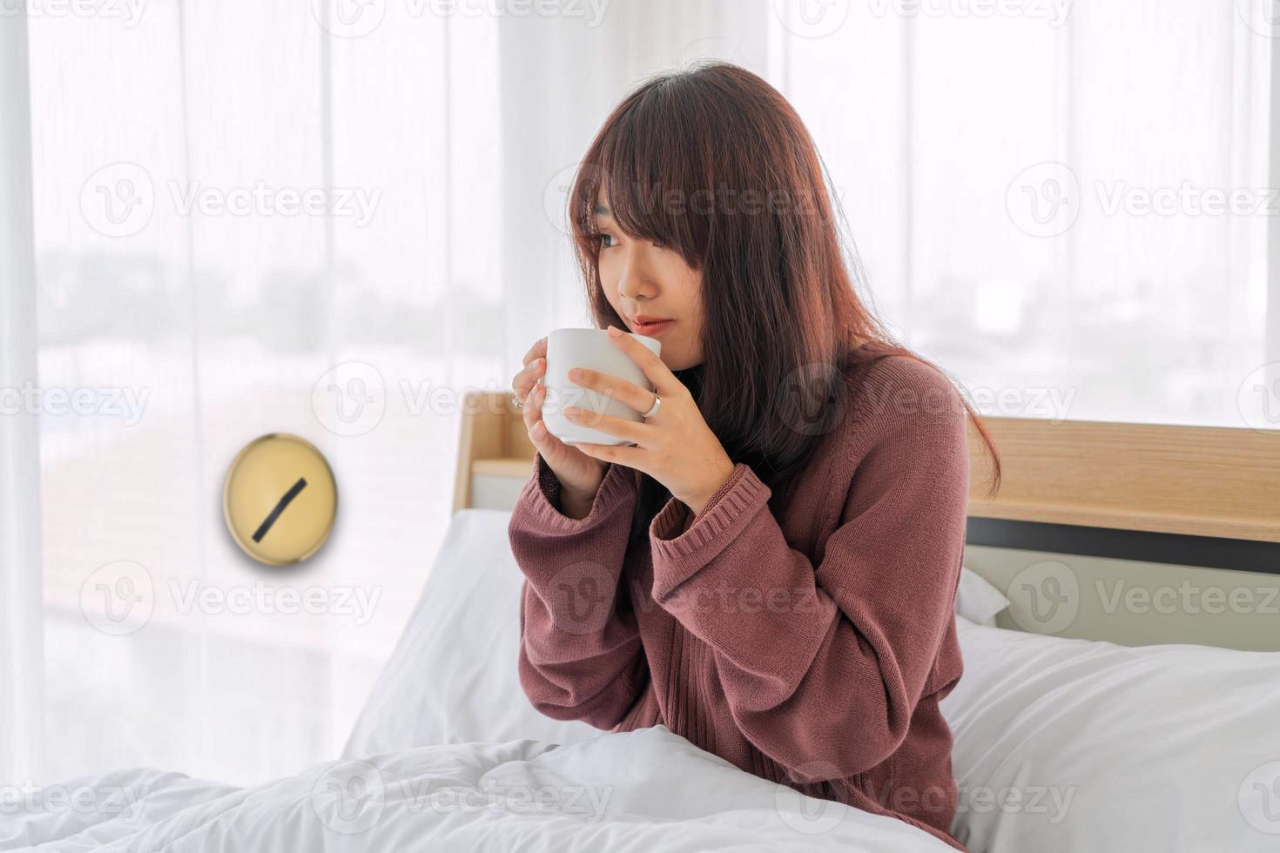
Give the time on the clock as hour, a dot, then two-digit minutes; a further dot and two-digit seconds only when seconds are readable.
1.37
